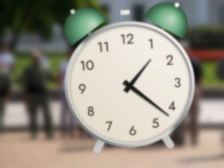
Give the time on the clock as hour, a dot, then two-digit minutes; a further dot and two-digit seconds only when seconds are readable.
1.22
